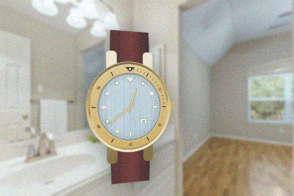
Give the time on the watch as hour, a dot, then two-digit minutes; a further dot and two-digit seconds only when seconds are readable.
12.39
